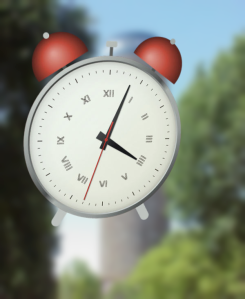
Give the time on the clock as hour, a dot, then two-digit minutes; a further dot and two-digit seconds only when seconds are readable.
4.03.33
